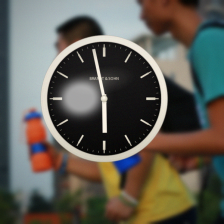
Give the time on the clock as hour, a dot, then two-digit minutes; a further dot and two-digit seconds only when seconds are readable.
5.58
